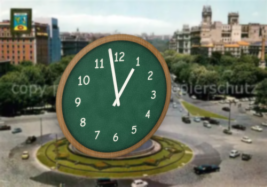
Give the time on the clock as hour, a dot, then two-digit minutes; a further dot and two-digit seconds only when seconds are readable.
12.58
